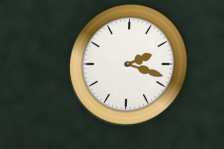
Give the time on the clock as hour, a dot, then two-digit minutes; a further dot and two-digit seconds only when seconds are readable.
2.18
